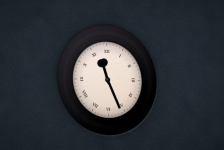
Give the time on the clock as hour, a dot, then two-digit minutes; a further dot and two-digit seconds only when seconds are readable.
11.26
